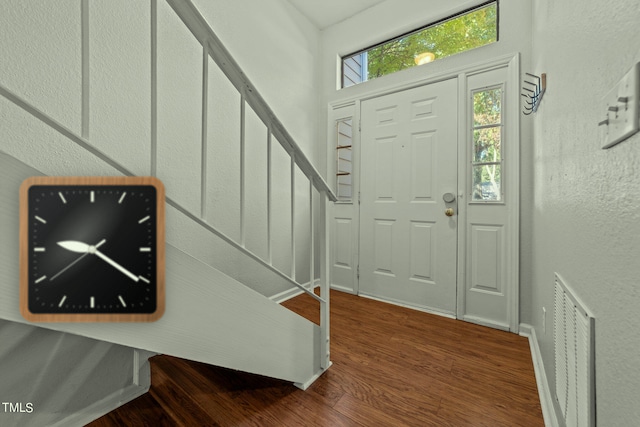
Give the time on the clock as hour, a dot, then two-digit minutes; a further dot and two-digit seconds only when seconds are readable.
9.20.39
